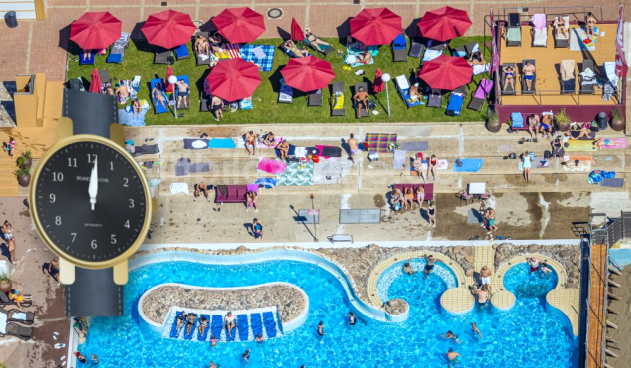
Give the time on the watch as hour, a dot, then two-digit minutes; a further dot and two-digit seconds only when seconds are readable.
12.01
